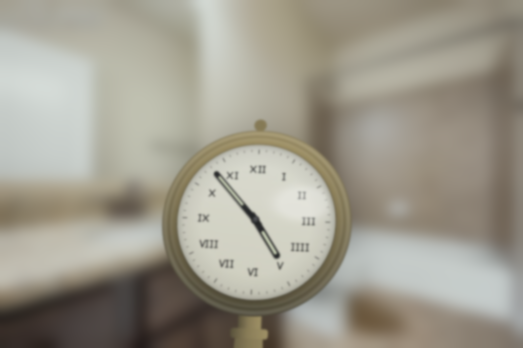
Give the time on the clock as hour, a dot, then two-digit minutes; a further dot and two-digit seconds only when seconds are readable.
4.53
